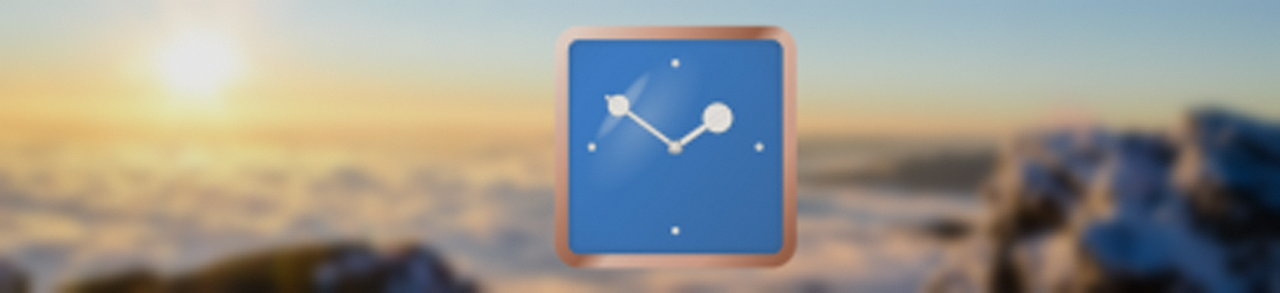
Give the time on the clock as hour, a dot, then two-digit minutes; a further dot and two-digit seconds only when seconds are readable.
1.51
